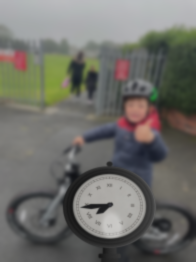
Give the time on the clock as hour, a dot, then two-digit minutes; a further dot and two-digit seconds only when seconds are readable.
7.44
